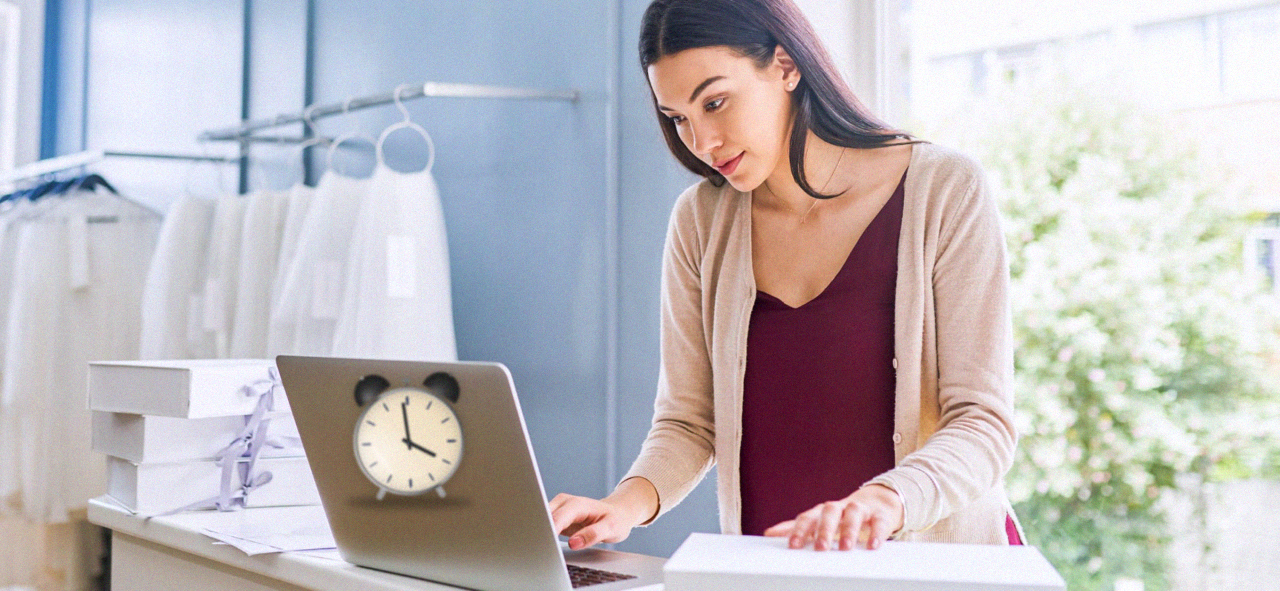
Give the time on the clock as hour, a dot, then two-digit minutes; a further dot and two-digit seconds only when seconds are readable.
3.59
